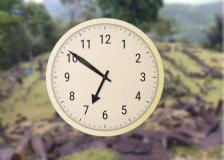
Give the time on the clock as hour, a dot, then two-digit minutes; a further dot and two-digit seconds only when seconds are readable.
6.51
